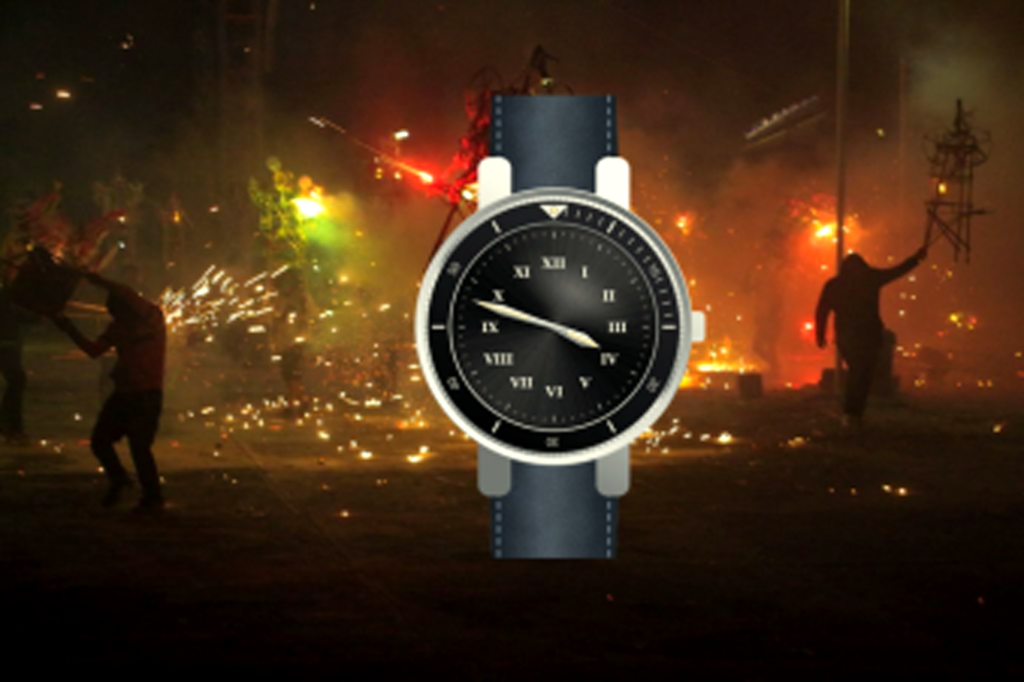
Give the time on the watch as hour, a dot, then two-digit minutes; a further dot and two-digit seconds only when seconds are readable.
3.48
